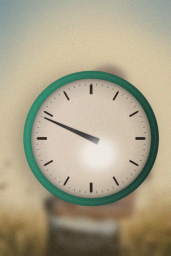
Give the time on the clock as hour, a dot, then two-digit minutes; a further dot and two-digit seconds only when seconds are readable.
9.49
